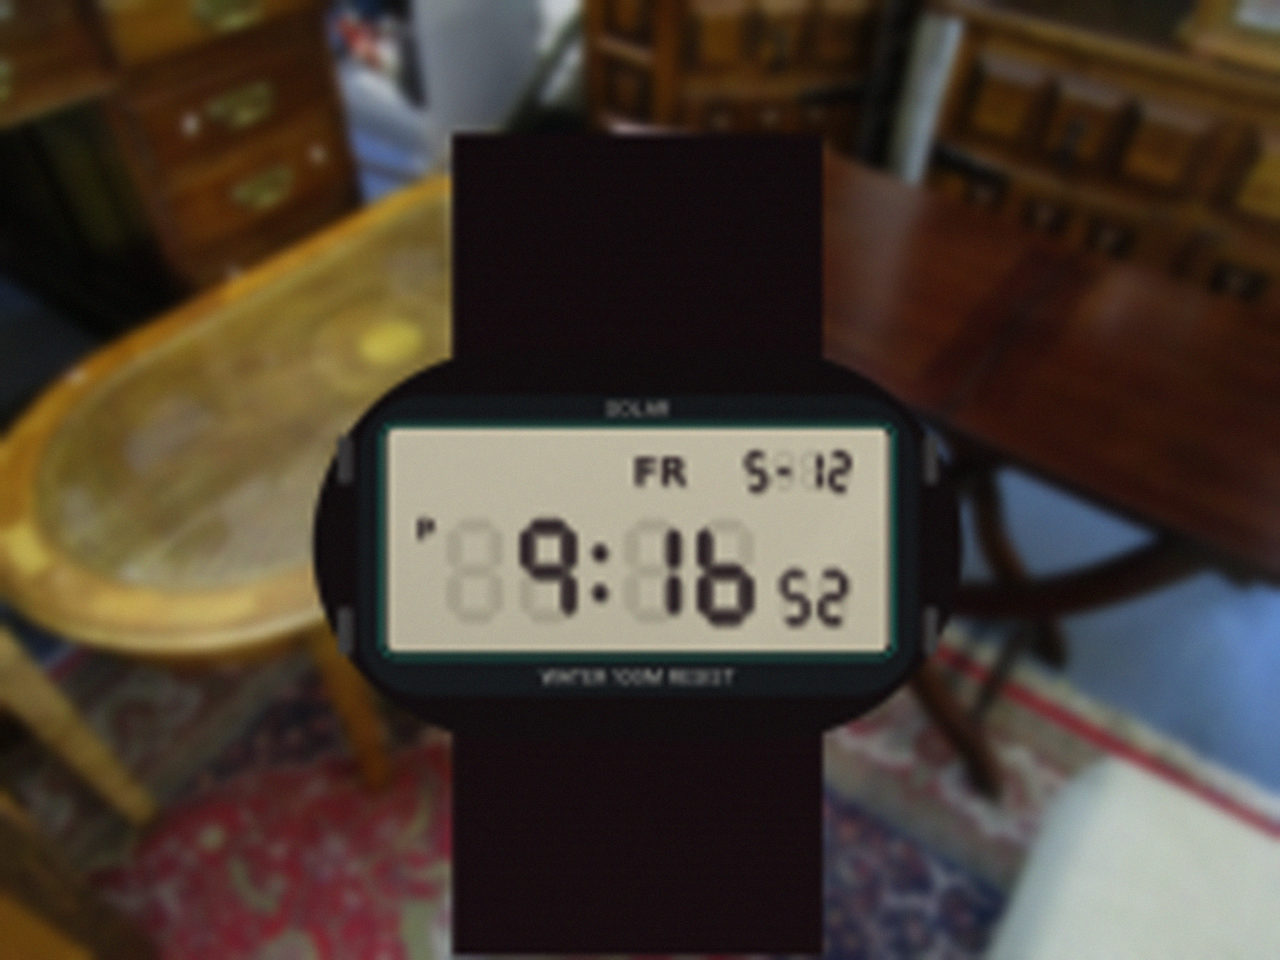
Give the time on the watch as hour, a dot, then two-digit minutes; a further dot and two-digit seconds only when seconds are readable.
9.16.52
